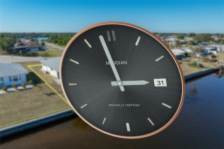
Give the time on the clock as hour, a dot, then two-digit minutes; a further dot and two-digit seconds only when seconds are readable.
2.58
